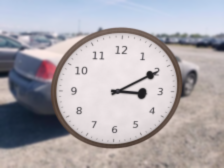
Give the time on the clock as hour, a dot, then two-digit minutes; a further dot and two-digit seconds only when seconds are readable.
3.10
